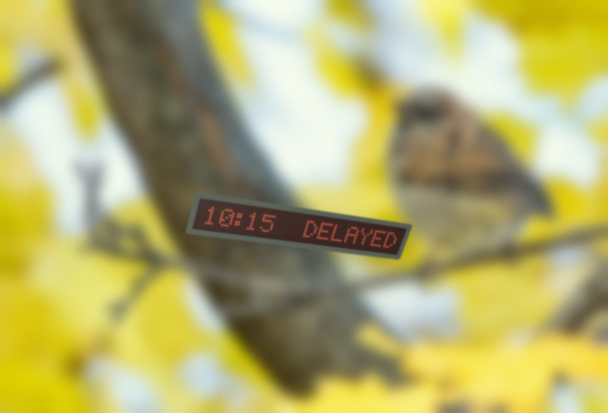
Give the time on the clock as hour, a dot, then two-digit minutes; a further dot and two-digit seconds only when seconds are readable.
10.15
